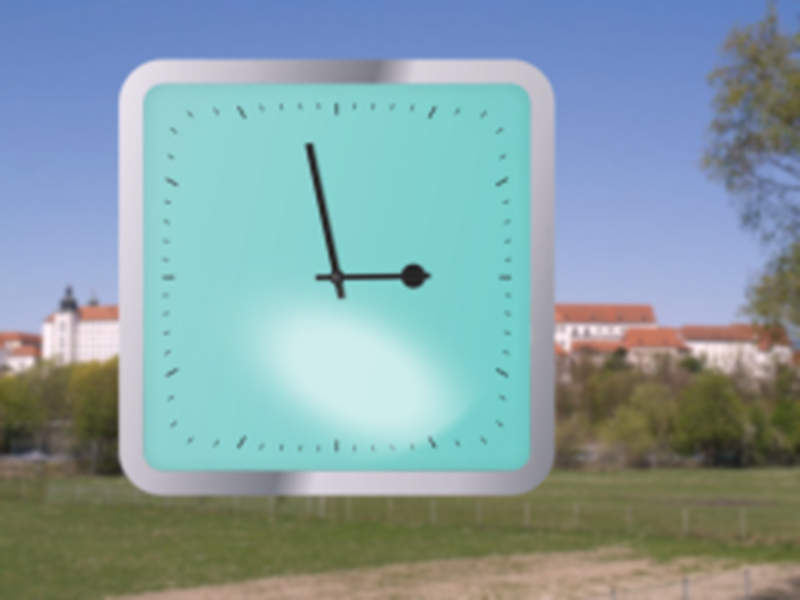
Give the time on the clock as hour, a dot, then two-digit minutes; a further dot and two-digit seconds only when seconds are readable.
2.58
